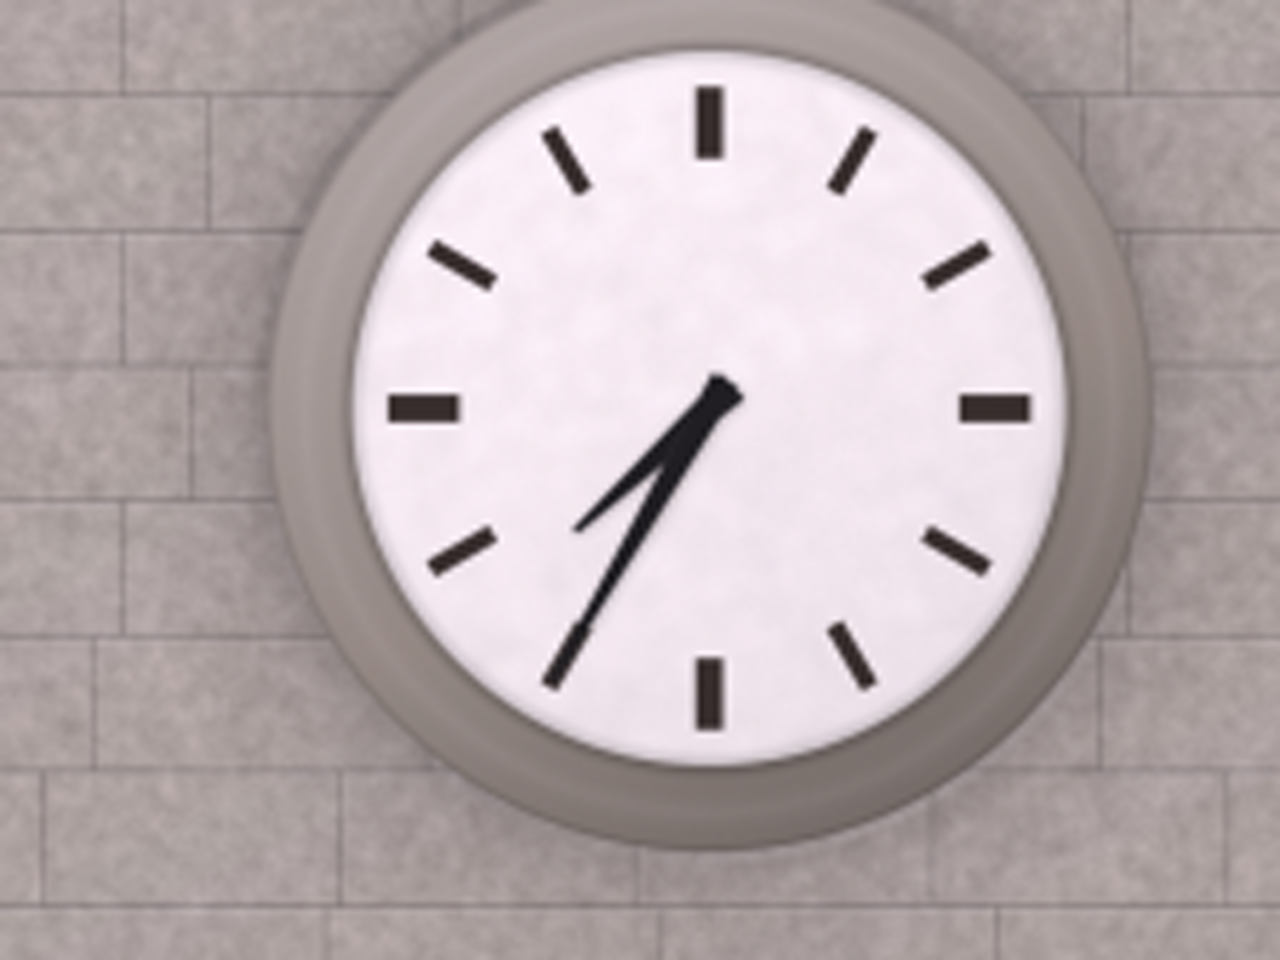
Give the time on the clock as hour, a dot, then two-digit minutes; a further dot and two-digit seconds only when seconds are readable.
7.35
